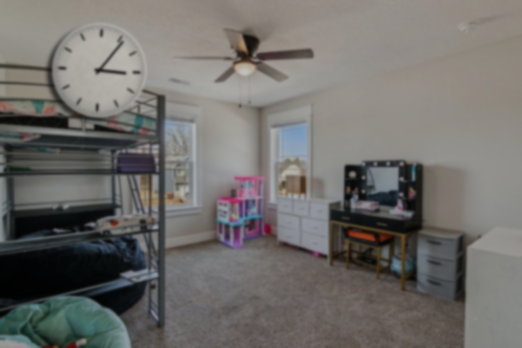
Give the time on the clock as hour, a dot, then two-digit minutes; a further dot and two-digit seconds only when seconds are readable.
3.06
